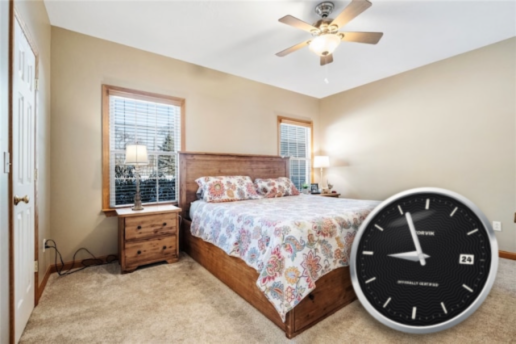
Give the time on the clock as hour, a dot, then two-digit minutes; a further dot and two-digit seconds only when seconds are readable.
8.56
